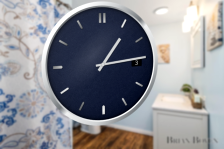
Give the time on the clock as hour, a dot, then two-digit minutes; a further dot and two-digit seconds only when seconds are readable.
1.14
